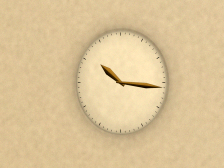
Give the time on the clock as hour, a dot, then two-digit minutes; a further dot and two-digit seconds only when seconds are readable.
10.16
